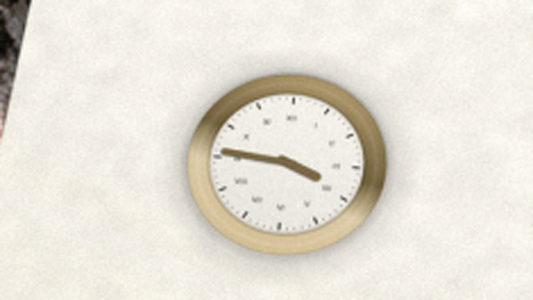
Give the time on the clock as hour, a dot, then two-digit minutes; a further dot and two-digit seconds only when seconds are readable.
3.46
